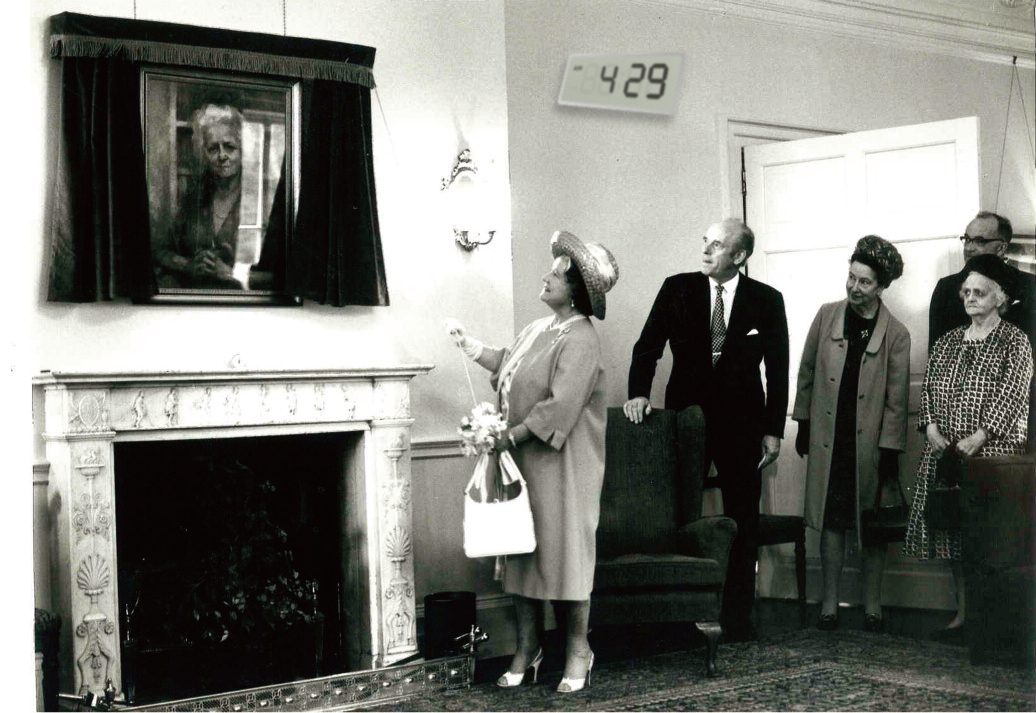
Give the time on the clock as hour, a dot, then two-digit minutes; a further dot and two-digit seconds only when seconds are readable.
4.29
